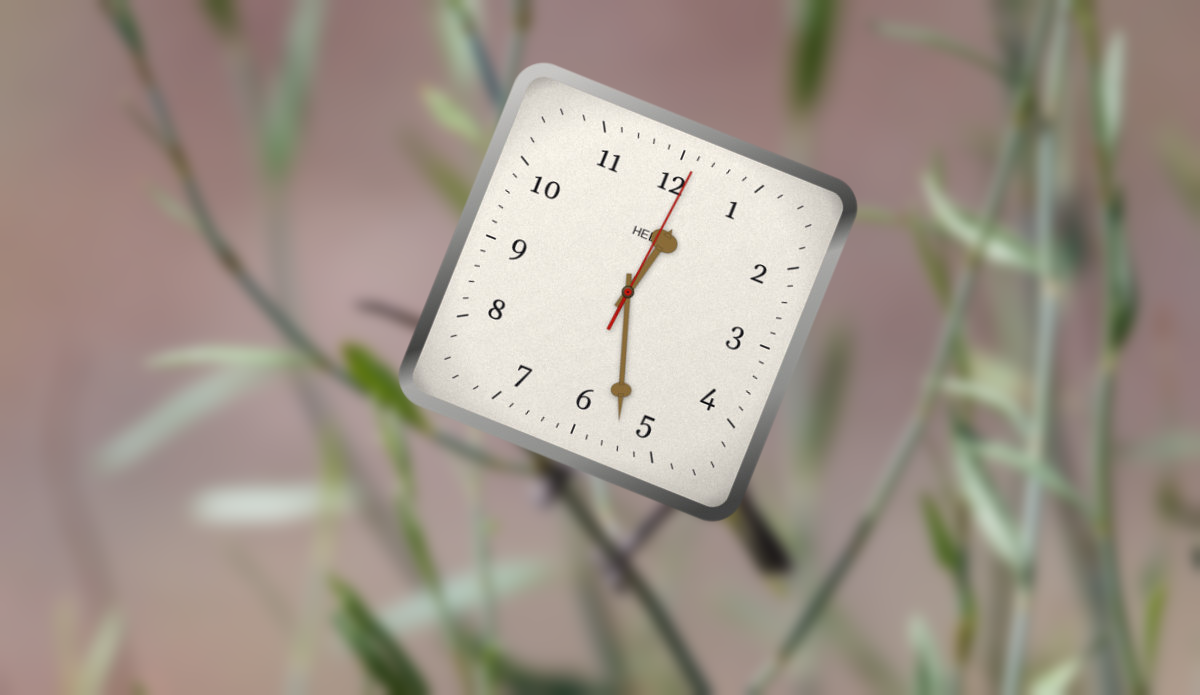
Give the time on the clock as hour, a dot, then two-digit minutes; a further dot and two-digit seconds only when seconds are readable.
12.27.01
